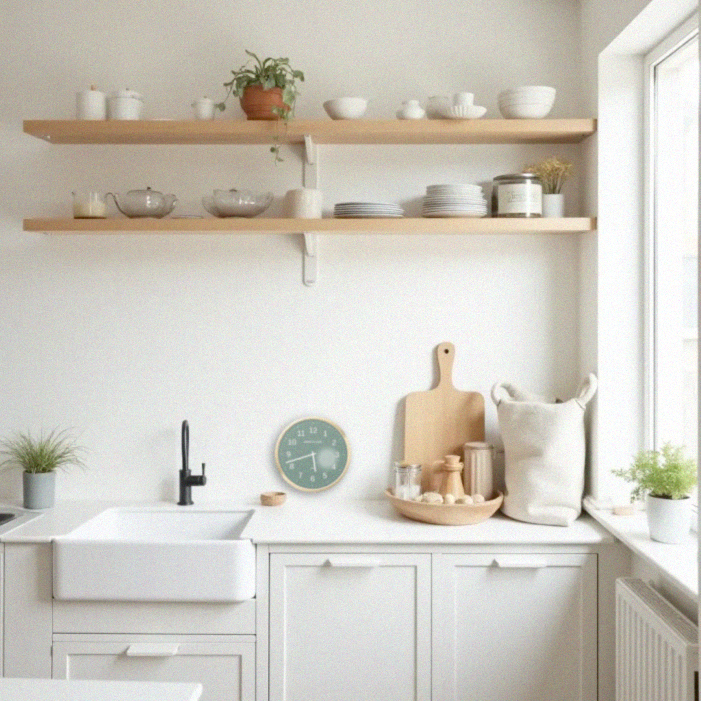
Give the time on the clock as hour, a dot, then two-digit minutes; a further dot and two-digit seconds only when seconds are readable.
5.42
